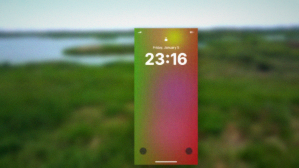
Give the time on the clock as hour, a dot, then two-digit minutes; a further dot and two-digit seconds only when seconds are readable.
23.16
